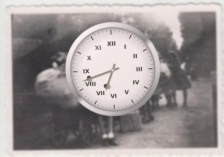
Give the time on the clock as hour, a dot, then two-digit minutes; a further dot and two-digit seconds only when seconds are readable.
6.42
